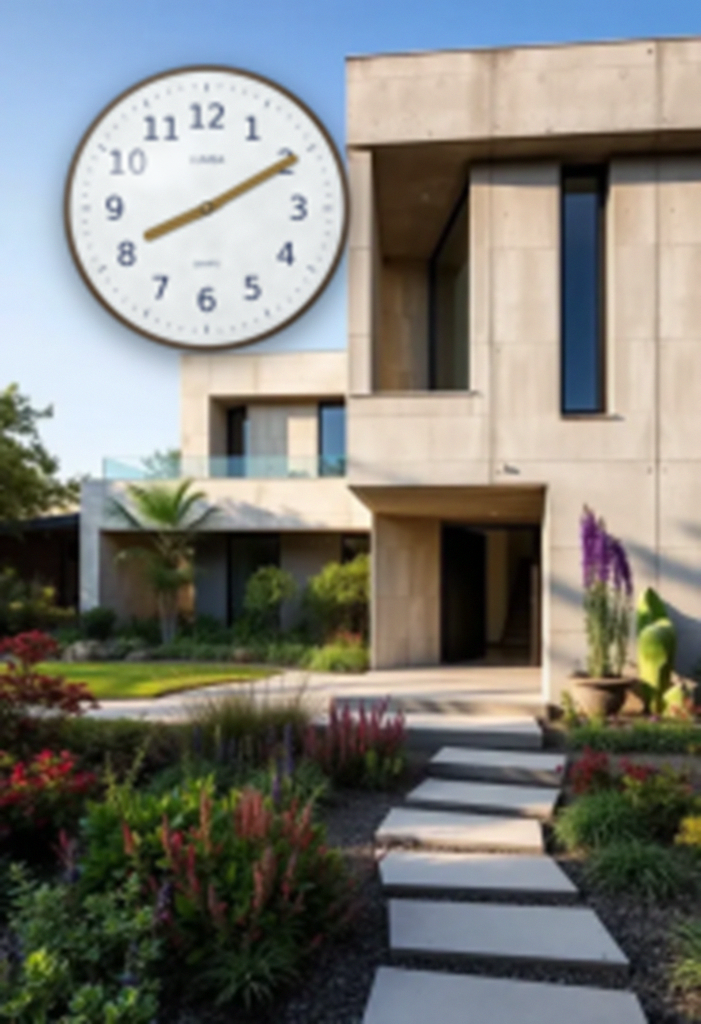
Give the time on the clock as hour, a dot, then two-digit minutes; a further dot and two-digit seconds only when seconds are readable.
8.10
